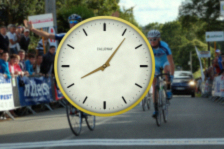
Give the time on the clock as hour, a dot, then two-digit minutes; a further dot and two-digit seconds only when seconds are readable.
8.06
